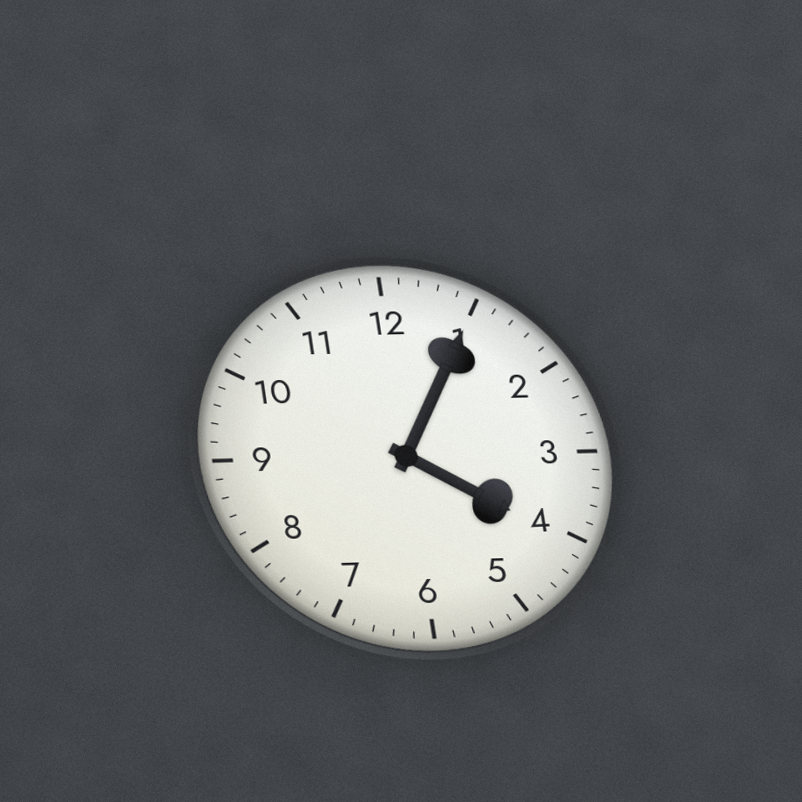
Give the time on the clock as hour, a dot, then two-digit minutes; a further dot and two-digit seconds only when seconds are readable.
4.05
